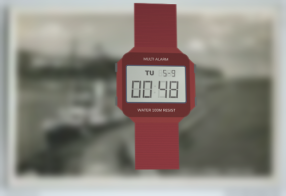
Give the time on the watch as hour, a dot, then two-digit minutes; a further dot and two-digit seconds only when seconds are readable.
0.48
